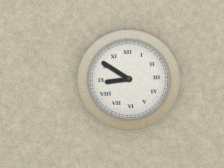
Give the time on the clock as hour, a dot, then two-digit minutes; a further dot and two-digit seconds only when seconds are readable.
8.51
